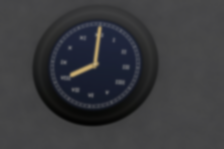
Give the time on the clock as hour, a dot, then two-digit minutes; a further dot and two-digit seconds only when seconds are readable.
8.00
